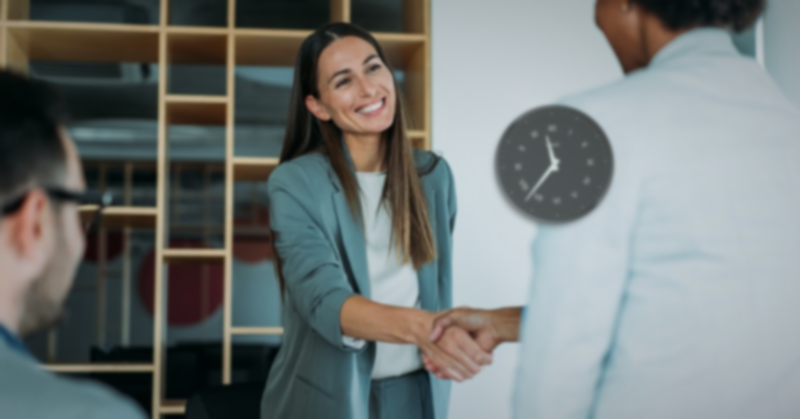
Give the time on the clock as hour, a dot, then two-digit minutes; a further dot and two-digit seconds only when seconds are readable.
11.37
